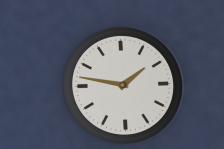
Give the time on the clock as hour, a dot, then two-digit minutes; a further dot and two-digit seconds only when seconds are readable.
1.47
